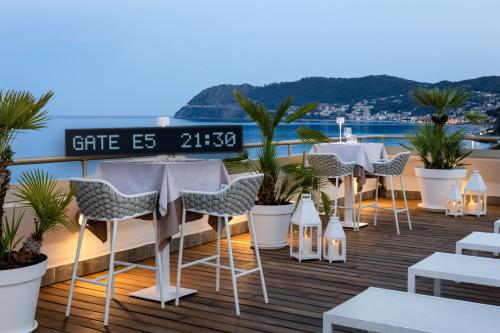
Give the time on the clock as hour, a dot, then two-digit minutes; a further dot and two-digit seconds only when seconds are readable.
21.30
